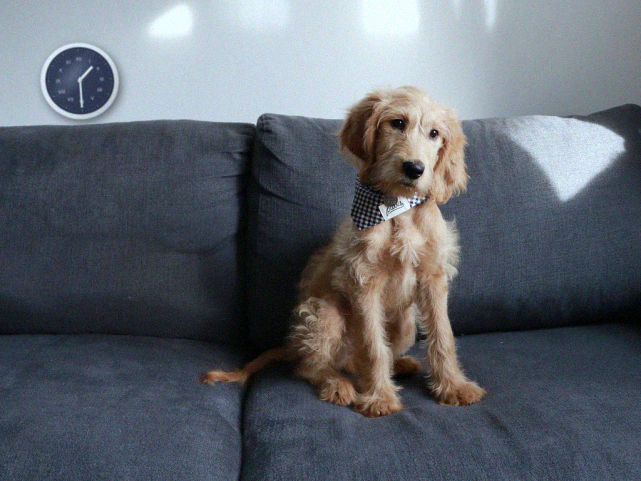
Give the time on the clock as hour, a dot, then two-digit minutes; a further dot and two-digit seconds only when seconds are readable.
1.30
